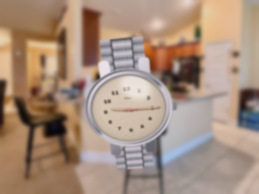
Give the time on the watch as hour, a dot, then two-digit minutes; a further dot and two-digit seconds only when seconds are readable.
9.15
